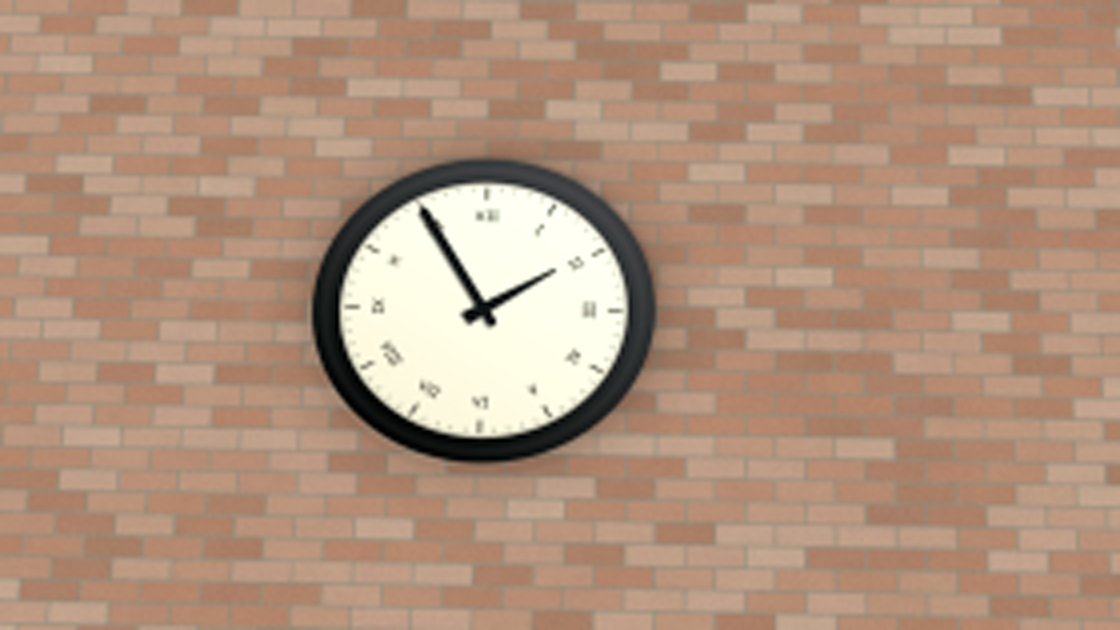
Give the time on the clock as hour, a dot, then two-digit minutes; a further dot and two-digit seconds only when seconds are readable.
1.55
